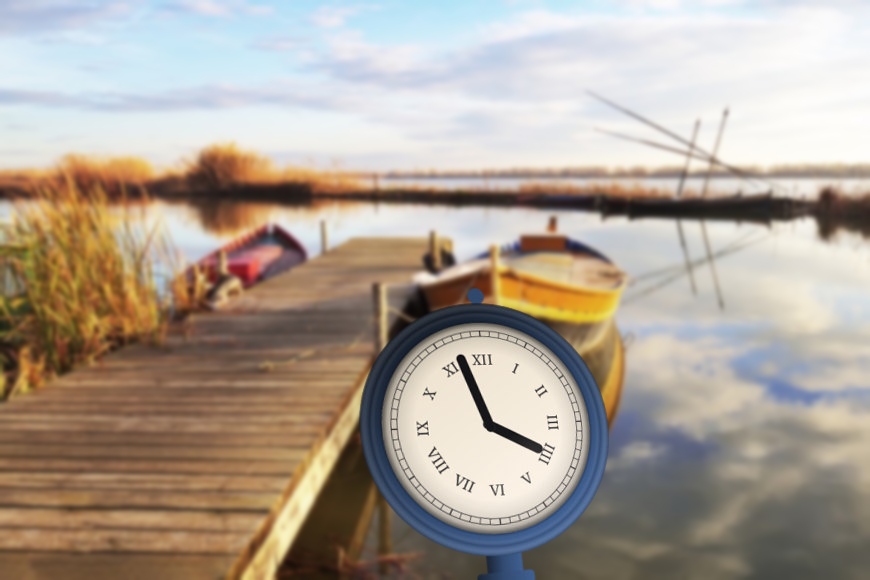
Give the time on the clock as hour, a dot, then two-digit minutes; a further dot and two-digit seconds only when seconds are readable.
3.57
